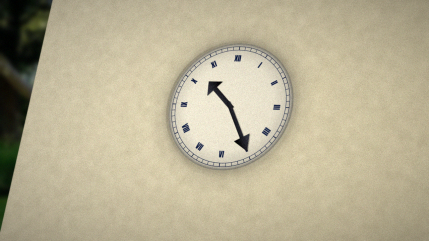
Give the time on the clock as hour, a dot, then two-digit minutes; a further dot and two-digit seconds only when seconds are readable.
10.25
